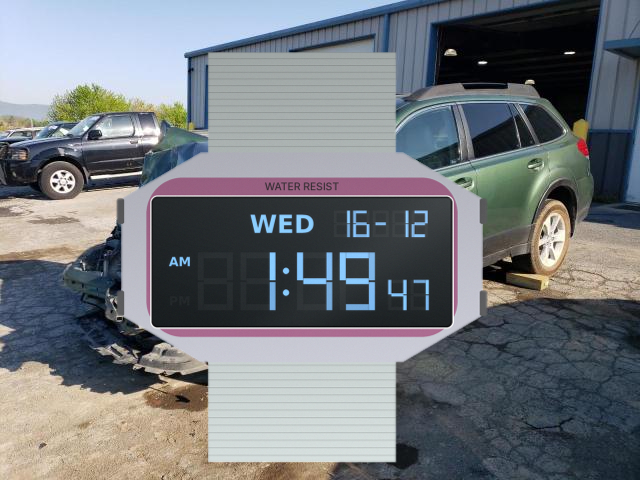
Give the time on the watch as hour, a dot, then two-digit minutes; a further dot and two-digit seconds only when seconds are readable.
1.49.47
